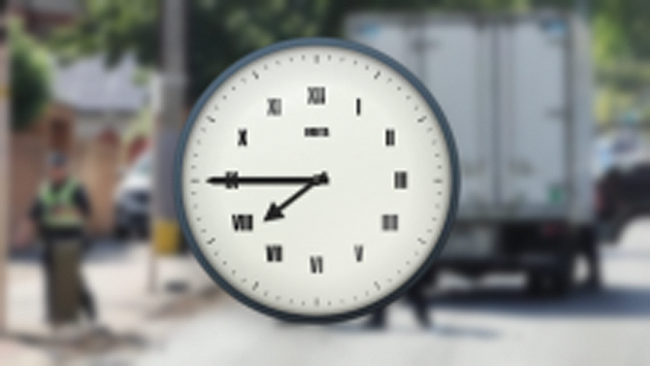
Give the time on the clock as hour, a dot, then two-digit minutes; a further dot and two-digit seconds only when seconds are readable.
7.45
